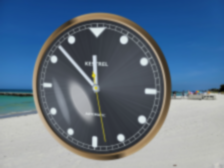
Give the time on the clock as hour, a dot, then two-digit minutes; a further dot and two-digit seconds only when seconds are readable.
11.52.28
